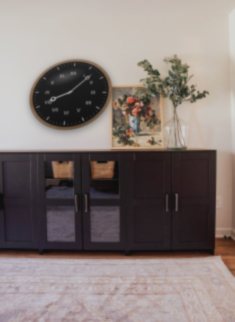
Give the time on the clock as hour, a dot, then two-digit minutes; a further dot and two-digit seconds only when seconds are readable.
8.07
